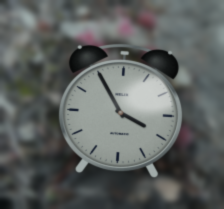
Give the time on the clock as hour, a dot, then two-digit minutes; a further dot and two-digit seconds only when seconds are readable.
3.55
